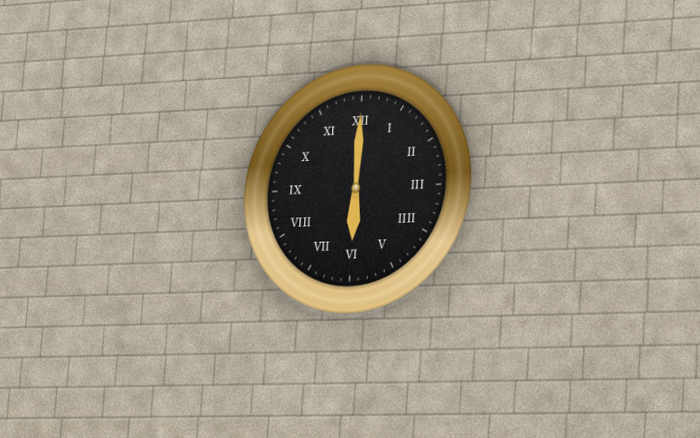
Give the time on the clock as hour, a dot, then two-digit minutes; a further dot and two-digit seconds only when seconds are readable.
6.00
